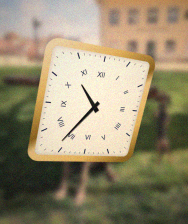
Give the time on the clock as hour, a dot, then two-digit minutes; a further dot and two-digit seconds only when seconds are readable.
10.36
